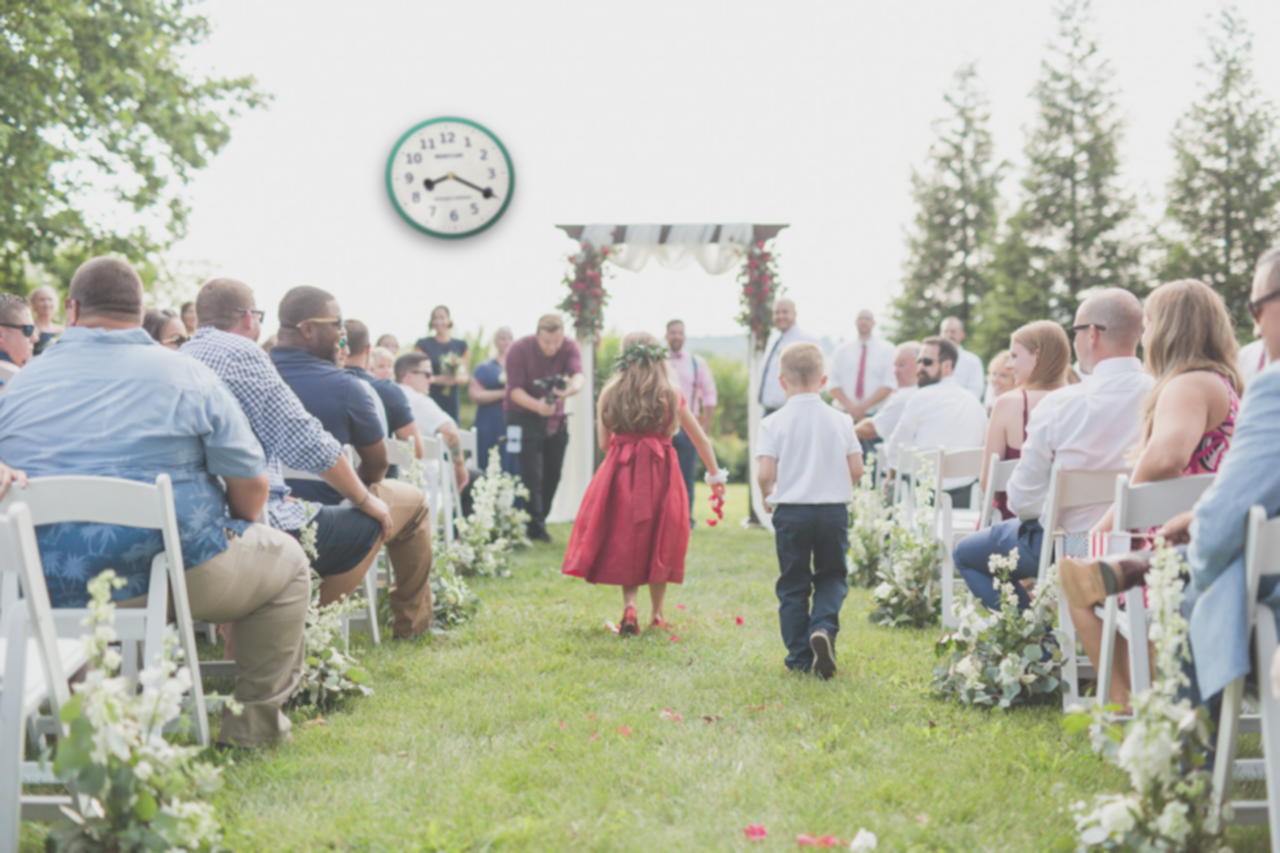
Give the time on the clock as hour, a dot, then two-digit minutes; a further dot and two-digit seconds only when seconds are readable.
8.20
